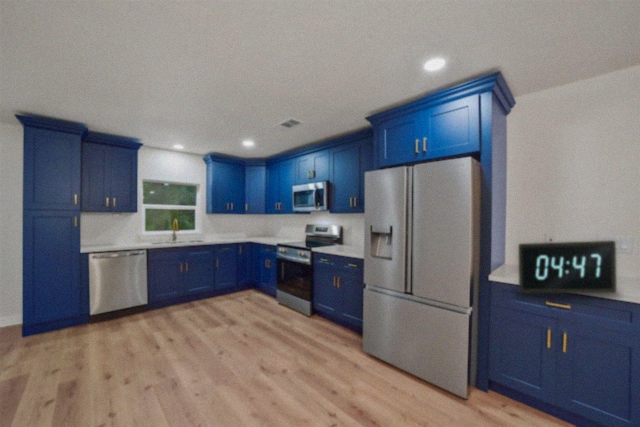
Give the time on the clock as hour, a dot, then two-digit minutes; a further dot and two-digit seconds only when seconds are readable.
4.47
